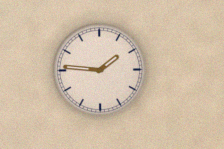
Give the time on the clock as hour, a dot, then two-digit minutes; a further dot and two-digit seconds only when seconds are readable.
1.46
